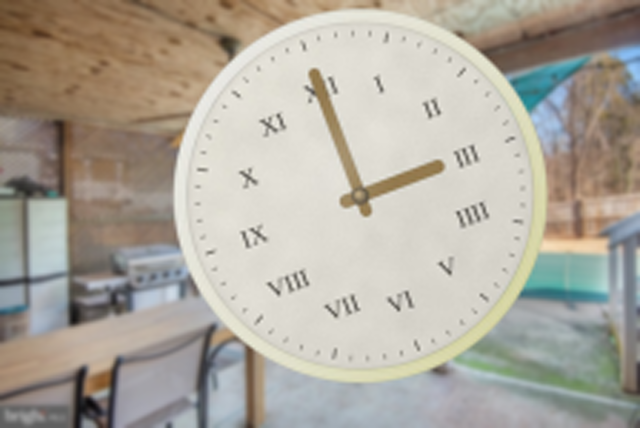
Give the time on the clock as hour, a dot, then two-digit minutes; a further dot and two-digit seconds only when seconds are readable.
3.00
